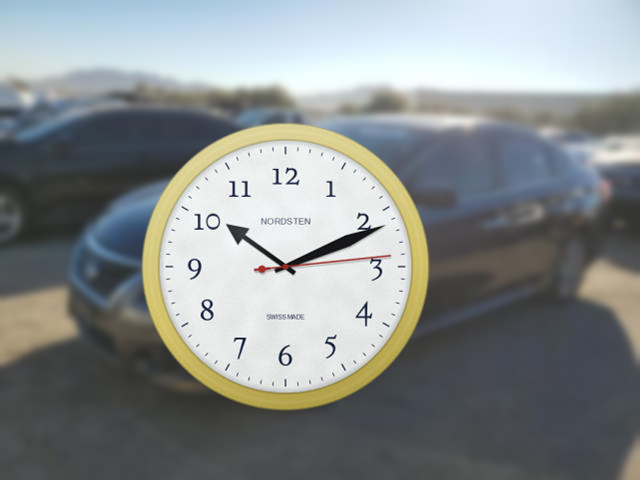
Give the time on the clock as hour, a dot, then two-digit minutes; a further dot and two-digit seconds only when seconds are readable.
10.11.14
